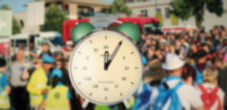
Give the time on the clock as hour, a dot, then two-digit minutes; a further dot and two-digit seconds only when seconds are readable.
12.05
